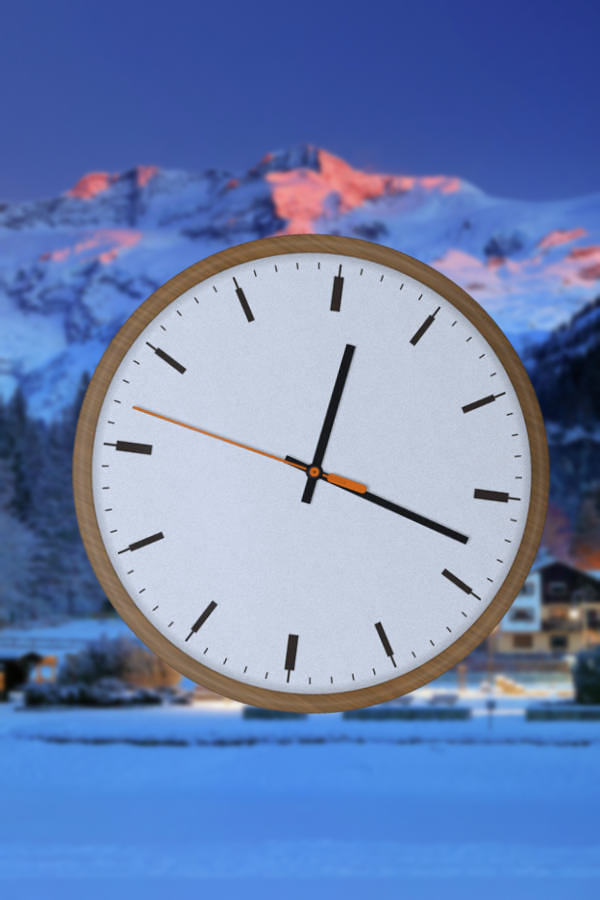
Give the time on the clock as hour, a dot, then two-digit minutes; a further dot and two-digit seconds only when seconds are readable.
12.17.47
